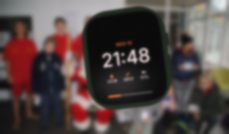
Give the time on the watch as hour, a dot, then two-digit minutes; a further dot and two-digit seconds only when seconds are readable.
21.48
